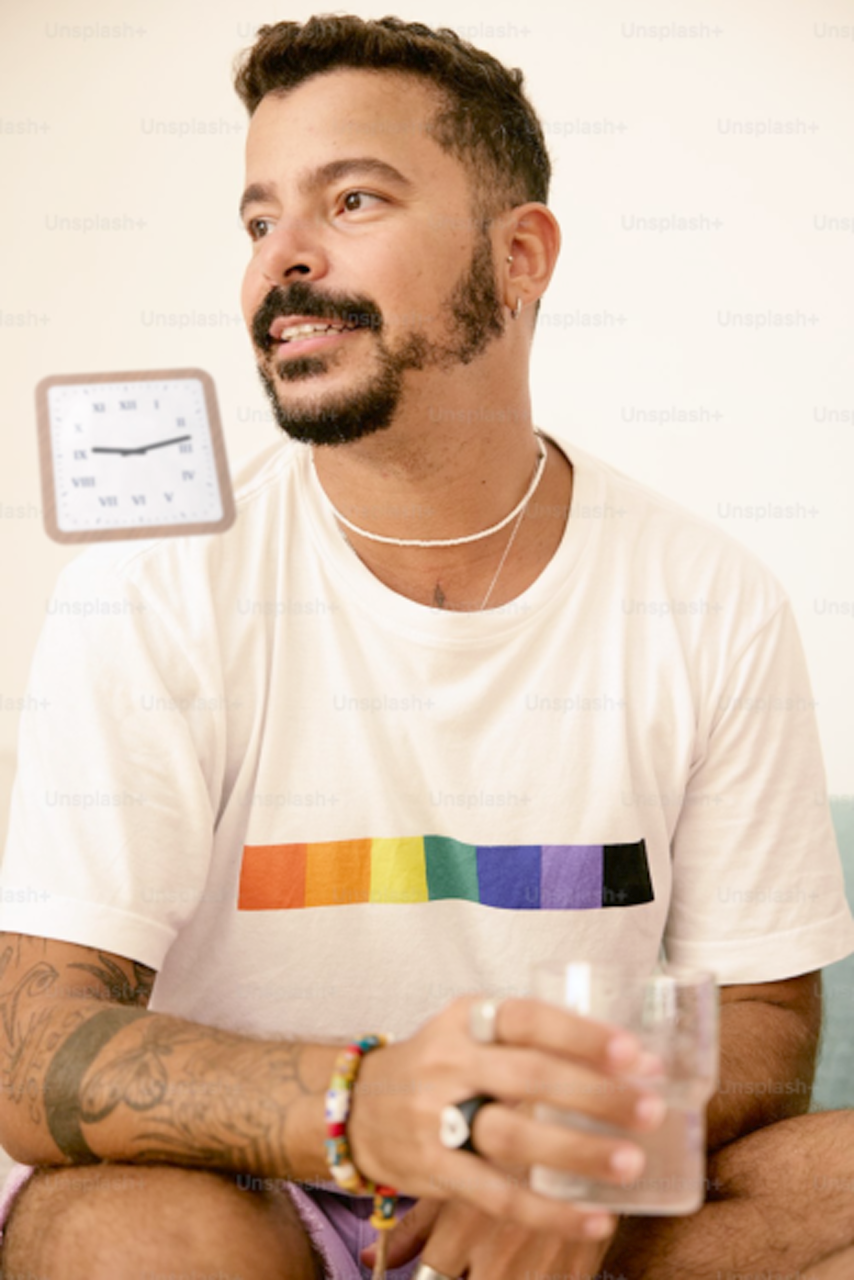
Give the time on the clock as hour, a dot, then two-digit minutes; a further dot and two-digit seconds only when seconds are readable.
9.13
